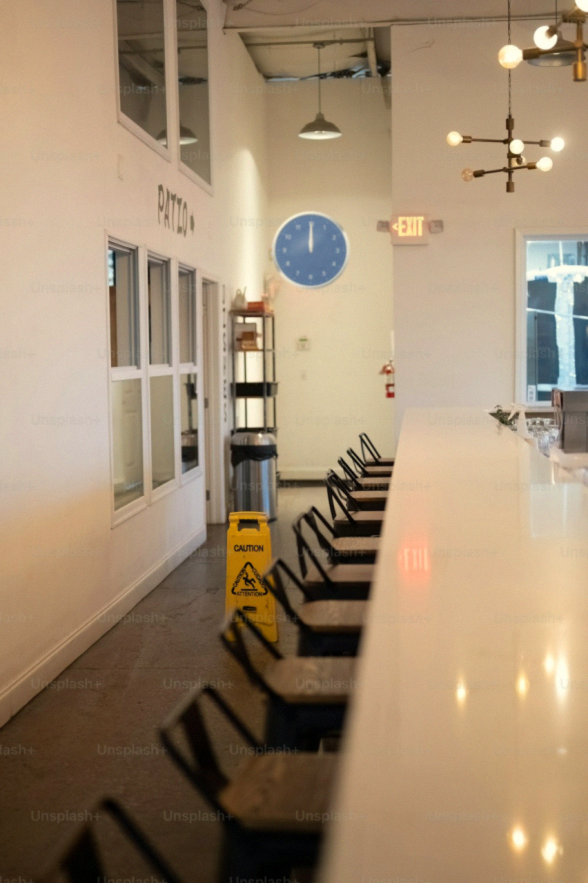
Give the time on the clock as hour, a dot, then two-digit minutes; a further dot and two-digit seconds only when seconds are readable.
12.00
